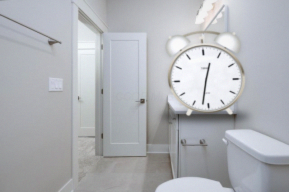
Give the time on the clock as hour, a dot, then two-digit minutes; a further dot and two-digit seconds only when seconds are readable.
12.32
